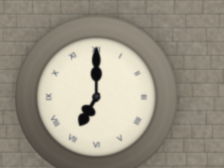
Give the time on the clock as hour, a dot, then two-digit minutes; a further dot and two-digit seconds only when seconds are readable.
7.00
